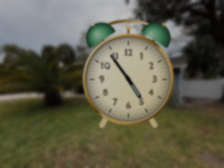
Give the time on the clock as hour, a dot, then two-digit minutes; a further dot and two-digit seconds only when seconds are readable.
4.54
